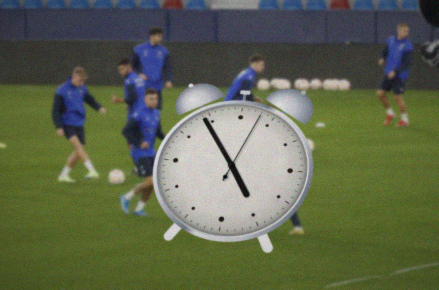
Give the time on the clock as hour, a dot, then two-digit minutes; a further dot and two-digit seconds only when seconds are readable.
4.54.03
